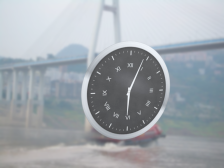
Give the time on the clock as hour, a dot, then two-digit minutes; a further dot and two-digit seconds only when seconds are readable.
6.04
